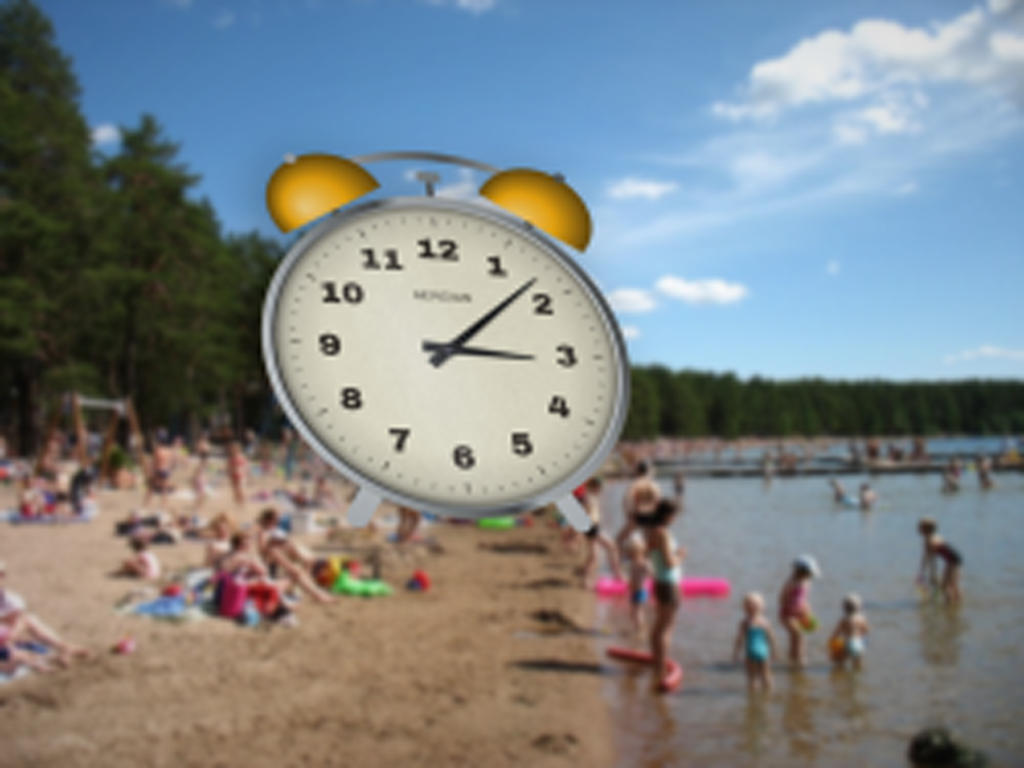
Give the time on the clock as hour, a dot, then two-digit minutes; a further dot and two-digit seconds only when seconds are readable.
3.08
